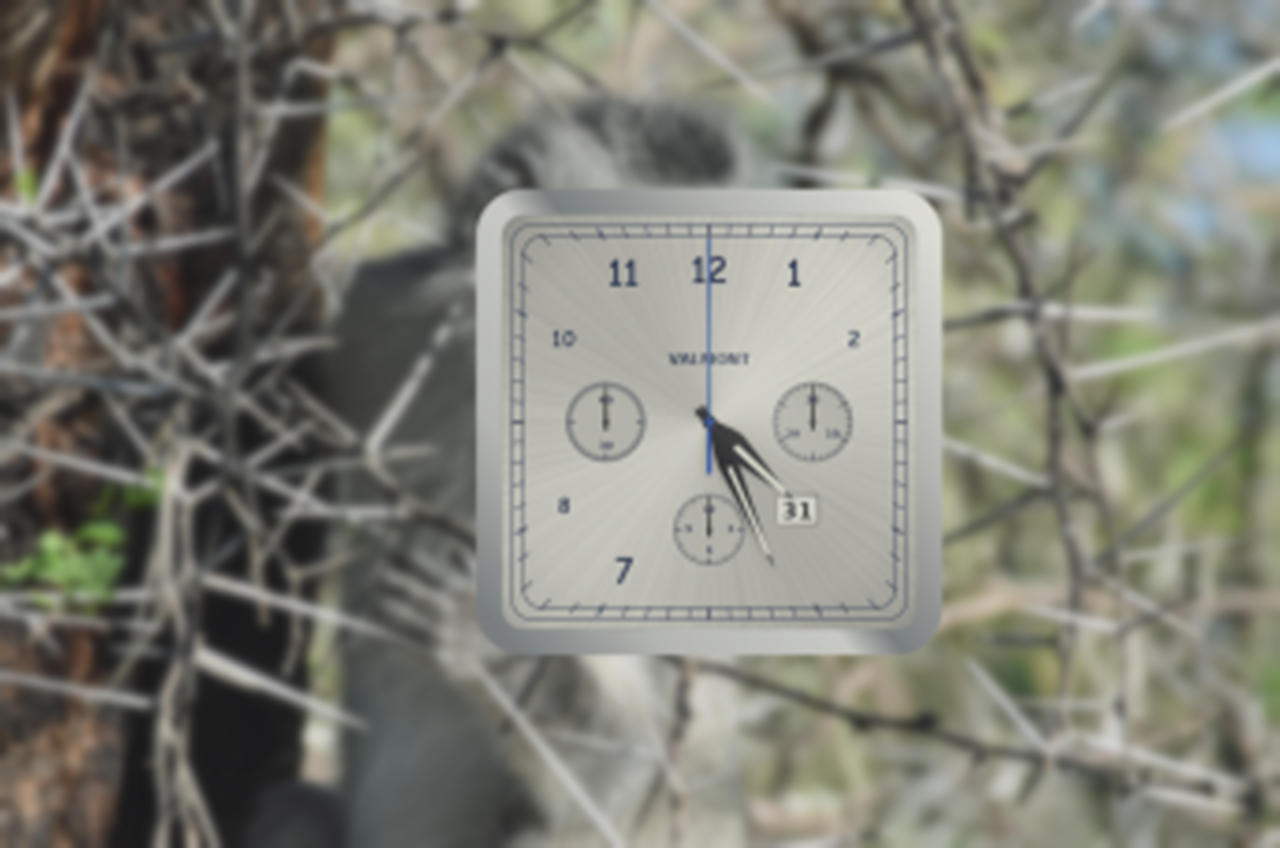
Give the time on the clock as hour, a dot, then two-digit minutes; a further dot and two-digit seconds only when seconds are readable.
4.26
